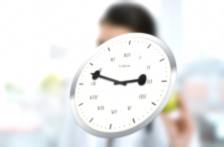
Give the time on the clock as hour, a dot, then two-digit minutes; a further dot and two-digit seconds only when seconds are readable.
2.48
